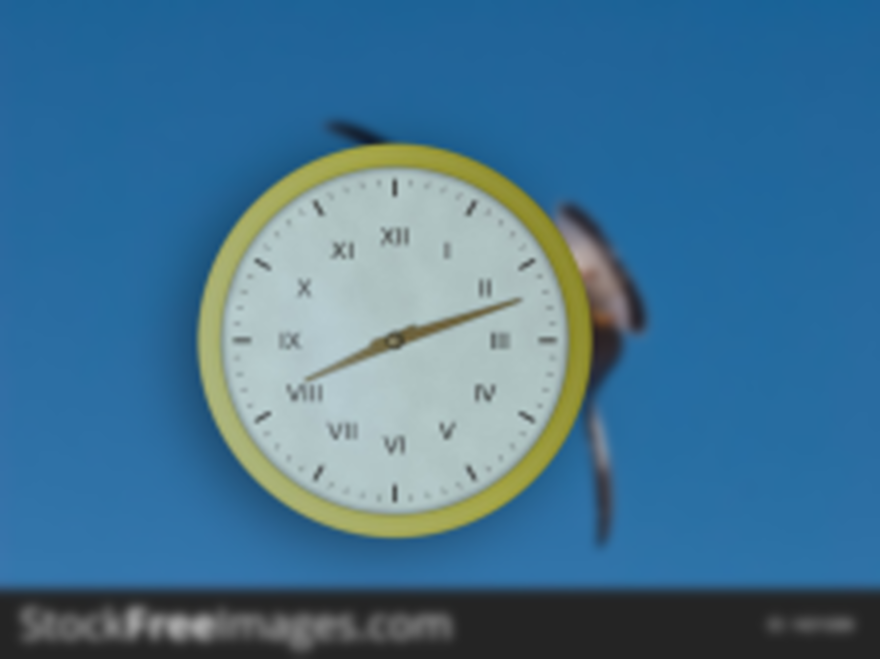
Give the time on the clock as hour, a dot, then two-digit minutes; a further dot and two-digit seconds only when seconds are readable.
8.12
